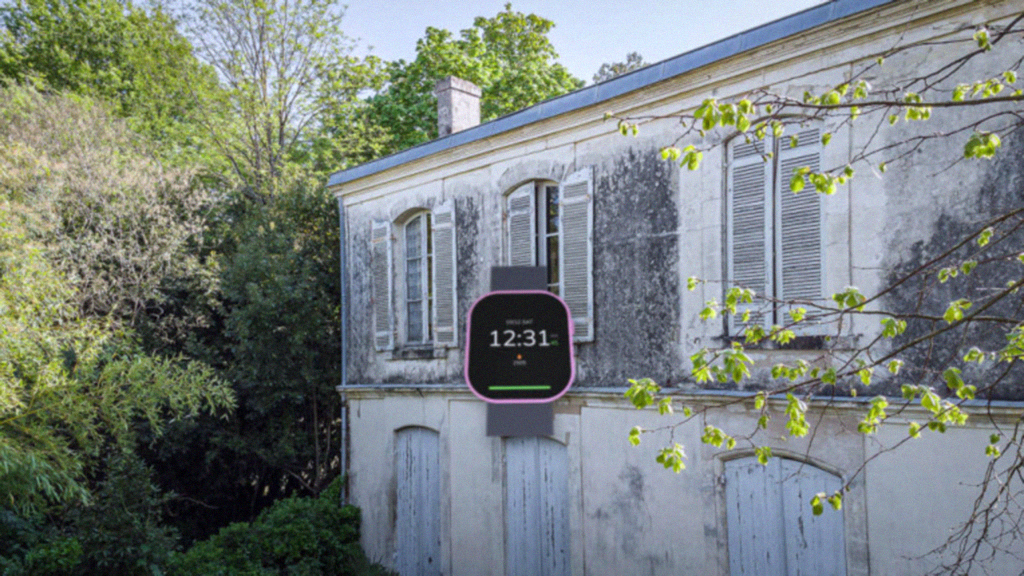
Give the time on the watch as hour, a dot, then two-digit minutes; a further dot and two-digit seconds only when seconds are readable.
12.31
